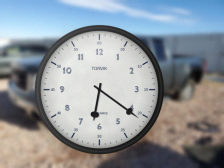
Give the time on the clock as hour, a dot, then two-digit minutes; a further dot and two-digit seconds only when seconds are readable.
6.21
